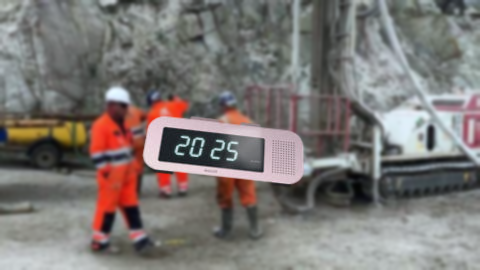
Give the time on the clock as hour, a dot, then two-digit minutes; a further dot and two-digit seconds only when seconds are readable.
20.25
